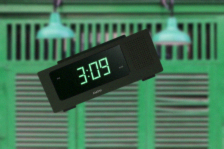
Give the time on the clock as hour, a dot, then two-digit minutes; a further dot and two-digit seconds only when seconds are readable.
3.09
